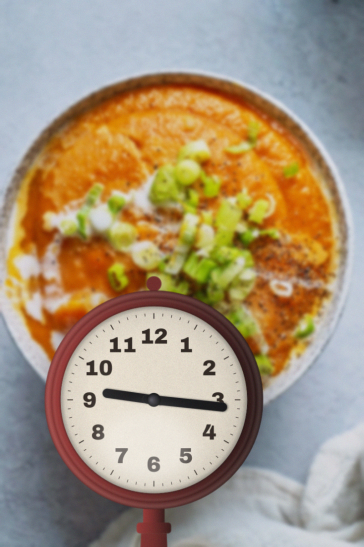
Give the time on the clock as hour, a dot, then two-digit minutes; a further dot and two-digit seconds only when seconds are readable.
9.16
